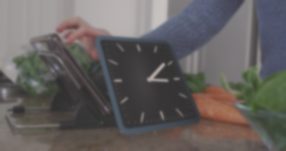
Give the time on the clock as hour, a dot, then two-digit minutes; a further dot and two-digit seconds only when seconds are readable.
3.09
